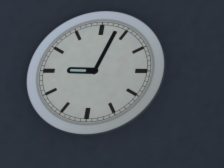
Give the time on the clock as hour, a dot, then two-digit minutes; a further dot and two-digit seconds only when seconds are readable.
9.03
